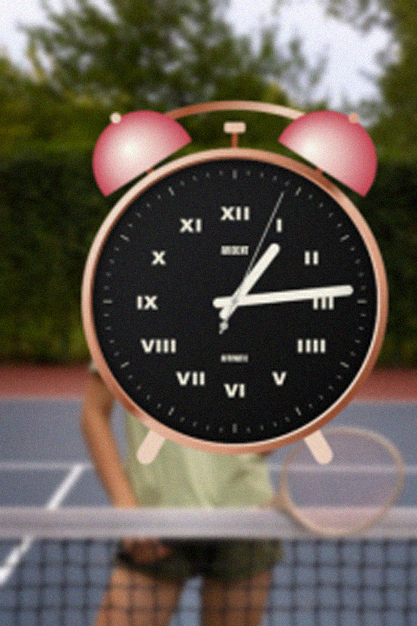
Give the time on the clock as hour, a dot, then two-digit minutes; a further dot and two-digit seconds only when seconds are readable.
1.14.04
